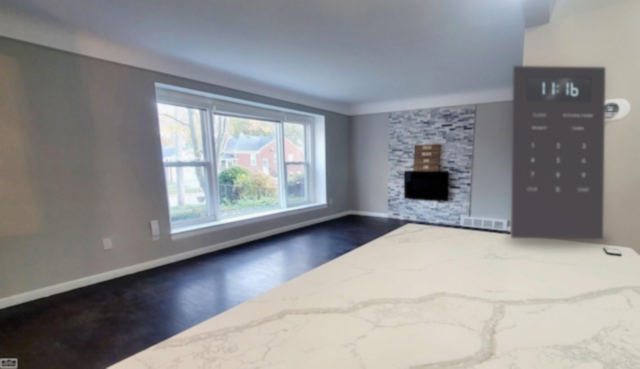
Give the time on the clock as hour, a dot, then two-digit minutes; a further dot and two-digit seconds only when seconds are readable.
11.16
